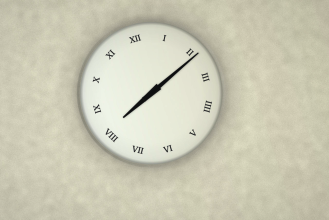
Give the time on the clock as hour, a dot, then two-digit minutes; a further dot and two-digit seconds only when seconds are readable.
8.11
